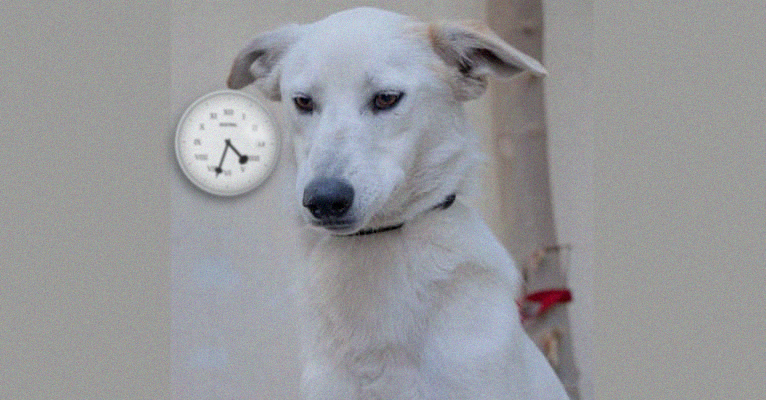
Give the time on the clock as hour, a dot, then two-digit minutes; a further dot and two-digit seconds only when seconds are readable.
4.33
